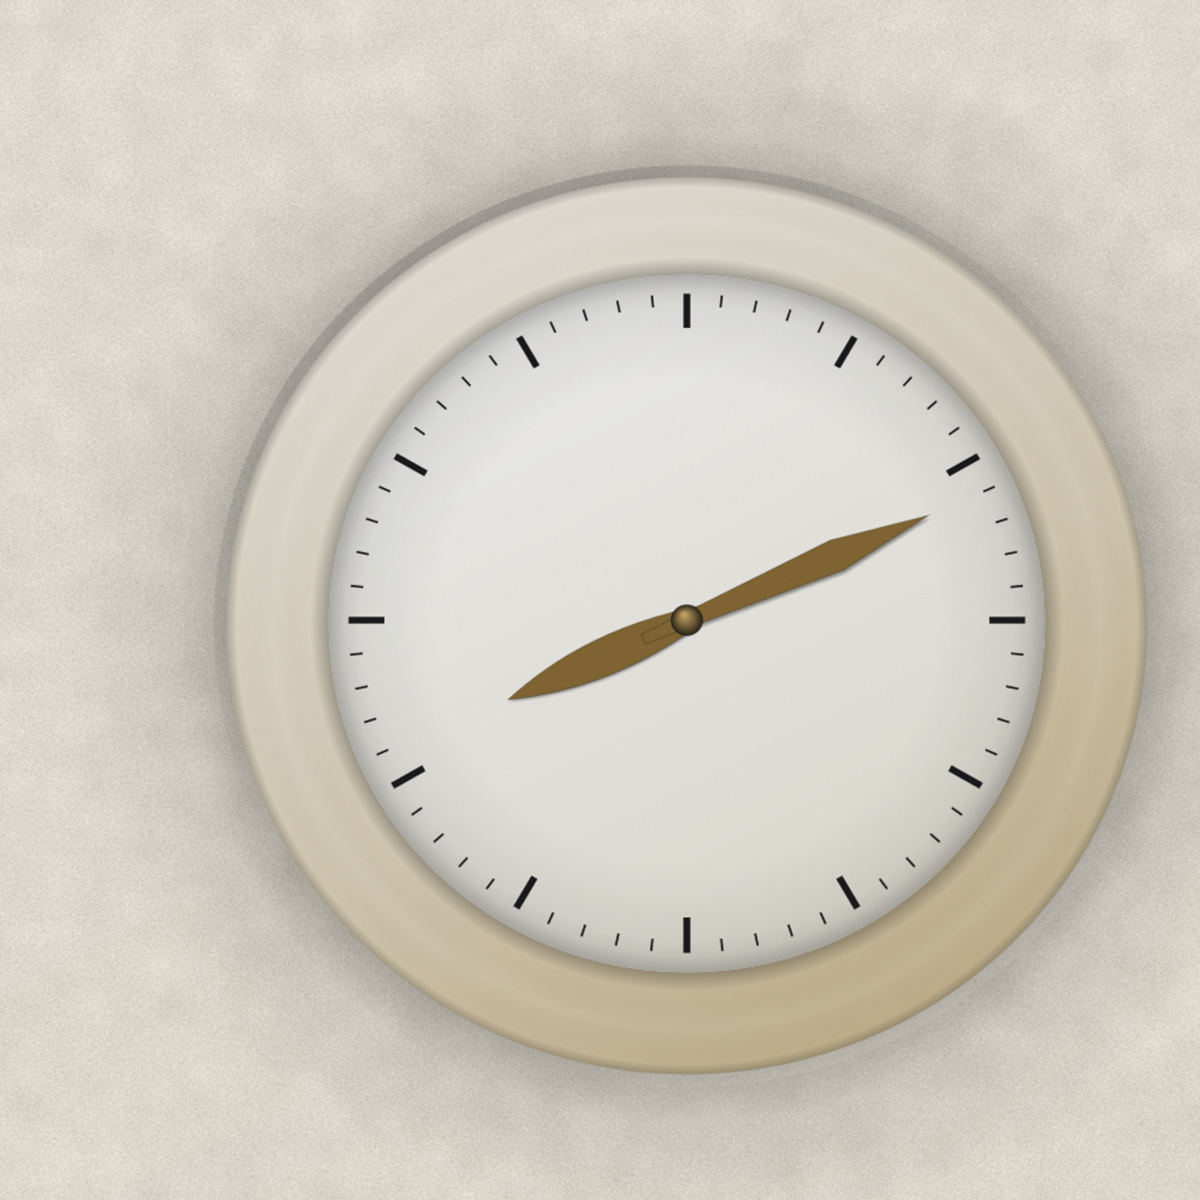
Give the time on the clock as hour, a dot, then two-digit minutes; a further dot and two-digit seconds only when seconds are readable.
8.11
